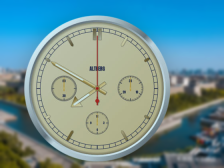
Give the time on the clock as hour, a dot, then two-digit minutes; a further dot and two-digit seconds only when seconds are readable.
7.50
